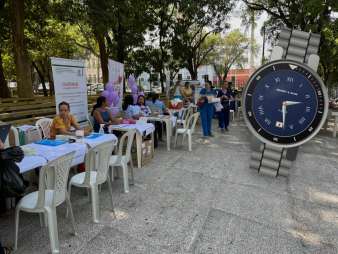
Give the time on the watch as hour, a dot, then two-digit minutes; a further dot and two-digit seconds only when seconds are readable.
2.28
